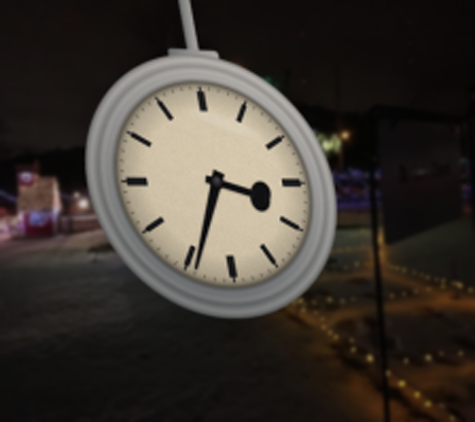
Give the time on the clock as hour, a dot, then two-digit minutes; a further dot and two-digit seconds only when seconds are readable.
3.34
